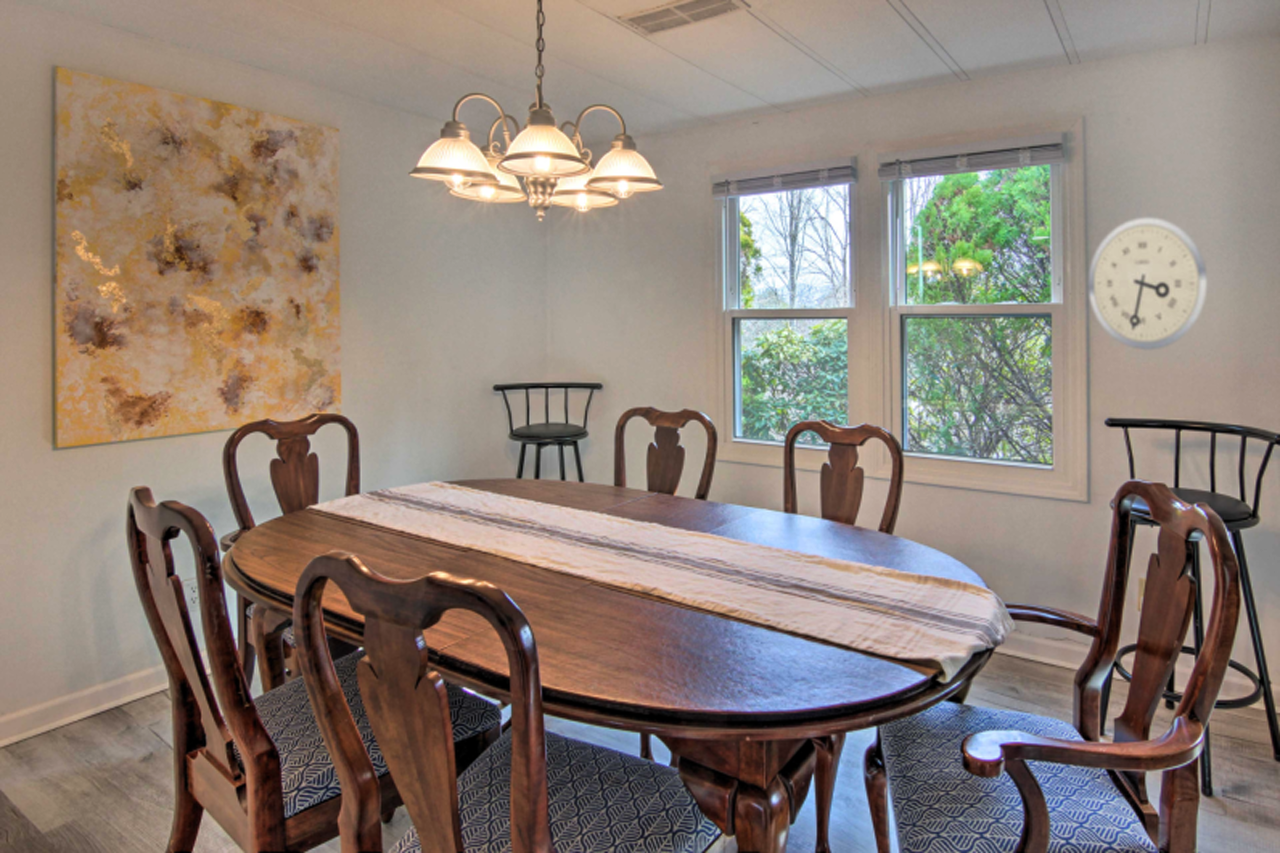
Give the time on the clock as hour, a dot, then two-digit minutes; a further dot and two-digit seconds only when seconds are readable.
3.32
